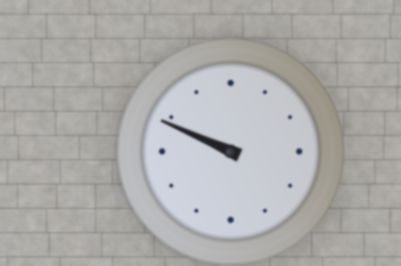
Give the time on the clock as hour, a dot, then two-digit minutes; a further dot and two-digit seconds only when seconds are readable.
9.49
